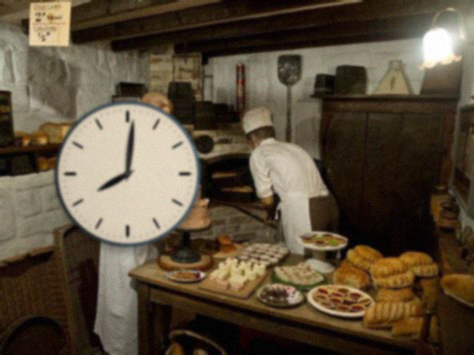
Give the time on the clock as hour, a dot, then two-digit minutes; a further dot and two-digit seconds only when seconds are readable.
8.01
